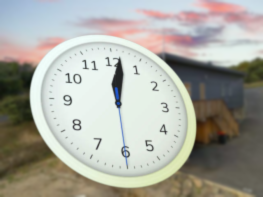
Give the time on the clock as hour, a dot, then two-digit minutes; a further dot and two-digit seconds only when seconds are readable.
12.01.30
